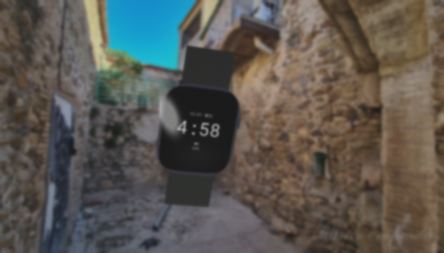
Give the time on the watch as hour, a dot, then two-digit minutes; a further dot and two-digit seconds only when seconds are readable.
4.58
